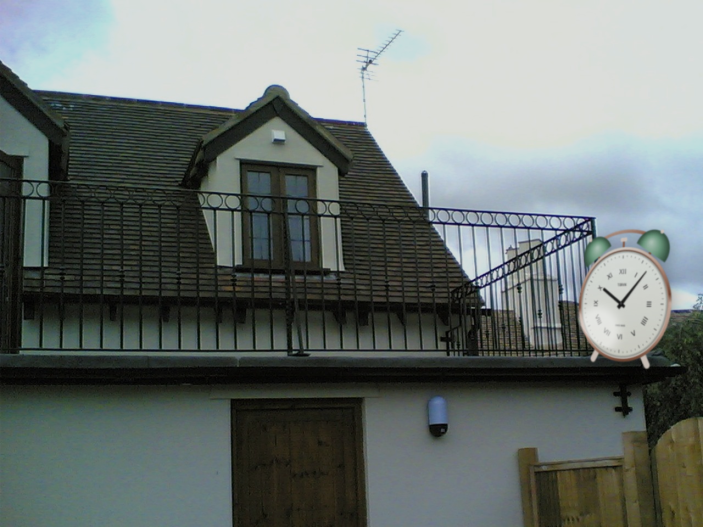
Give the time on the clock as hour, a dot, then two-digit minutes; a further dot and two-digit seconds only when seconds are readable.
10.07
